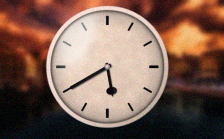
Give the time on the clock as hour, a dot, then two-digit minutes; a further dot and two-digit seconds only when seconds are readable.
5.40
